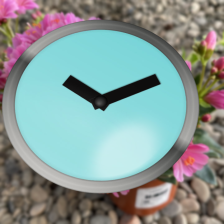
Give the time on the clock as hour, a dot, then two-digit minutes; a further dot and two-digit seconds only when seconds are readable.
10.11
